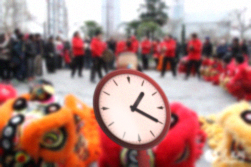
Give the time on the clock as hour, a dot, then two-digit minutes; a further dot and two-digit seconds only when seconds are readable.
1.20
